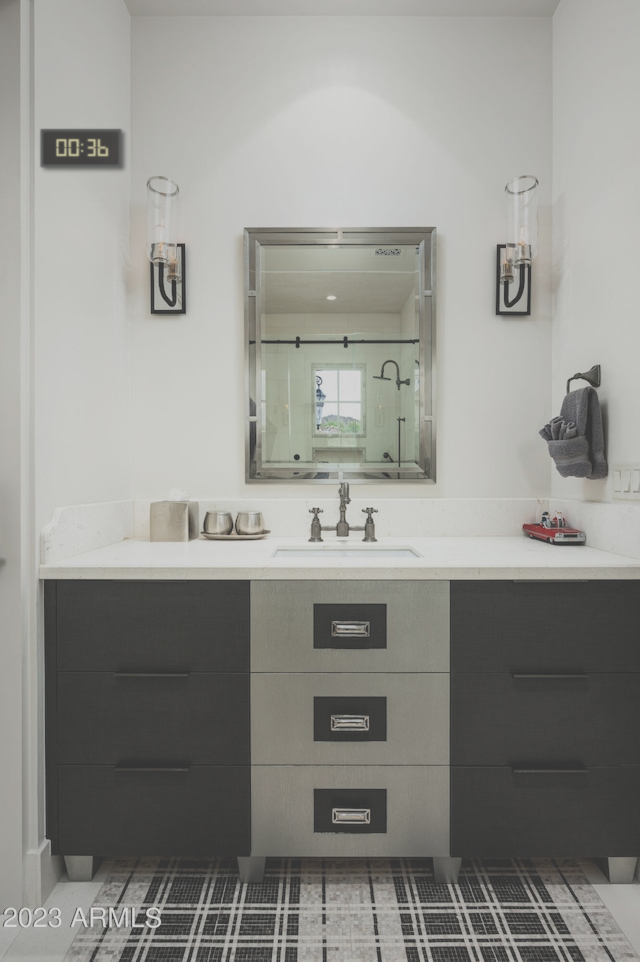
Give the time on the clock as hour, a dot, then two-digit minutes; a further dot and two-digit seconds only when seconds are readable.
0.36
